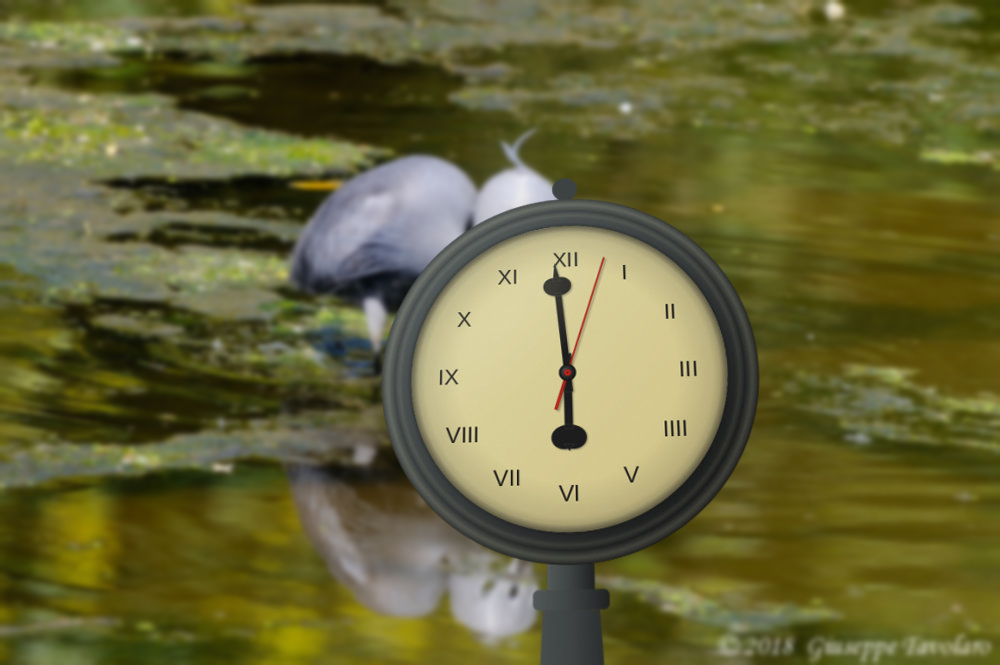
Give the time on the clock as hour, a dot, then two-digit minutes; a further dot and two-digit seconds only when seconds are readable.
5.59.03
